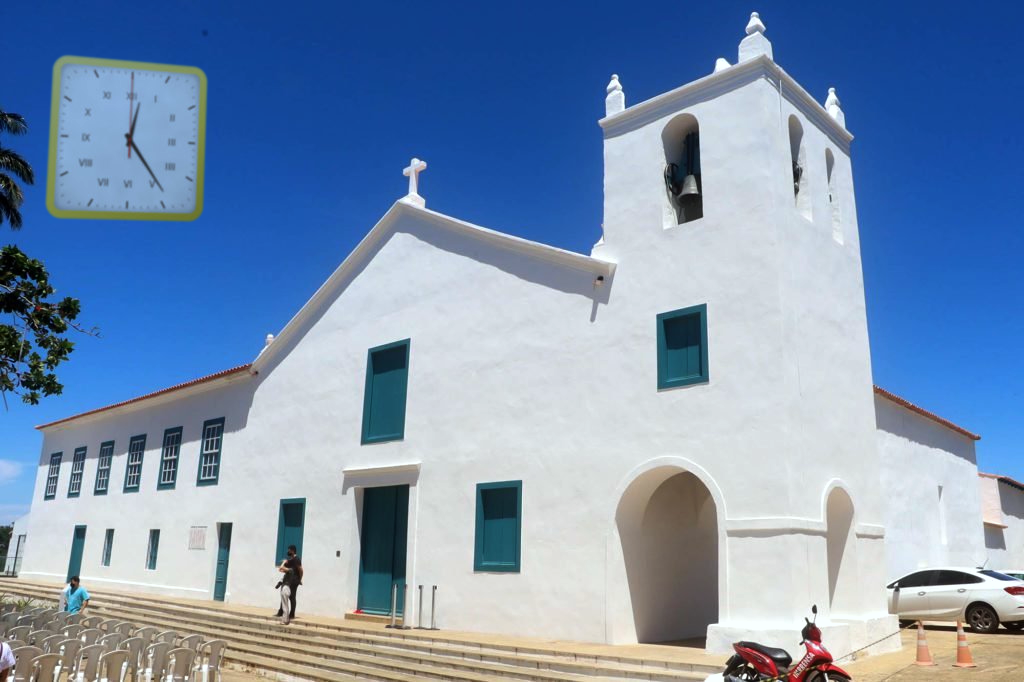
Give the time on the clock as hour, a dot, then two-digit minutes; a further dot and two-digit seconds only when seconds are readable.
12.24.00
